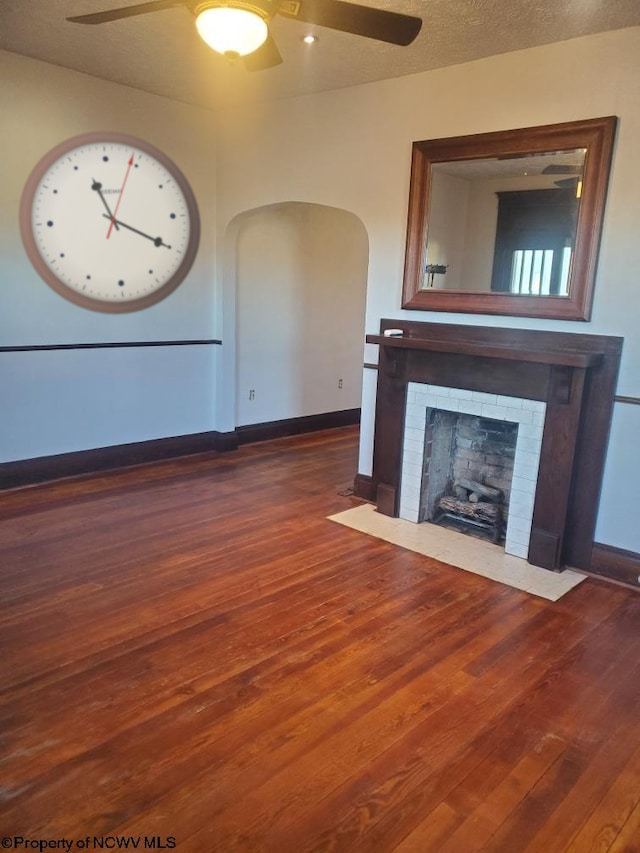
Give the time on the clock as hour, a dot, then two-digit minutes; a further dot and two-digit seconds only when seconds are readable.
11.20.04
